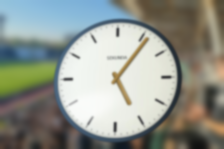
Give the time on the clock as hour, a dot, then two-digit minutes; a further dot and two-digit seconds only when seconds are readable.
5.06
